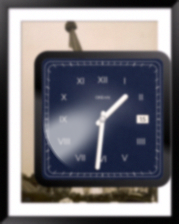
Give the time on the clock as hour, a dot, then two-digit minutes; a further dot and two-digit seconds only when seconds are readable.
1.31
